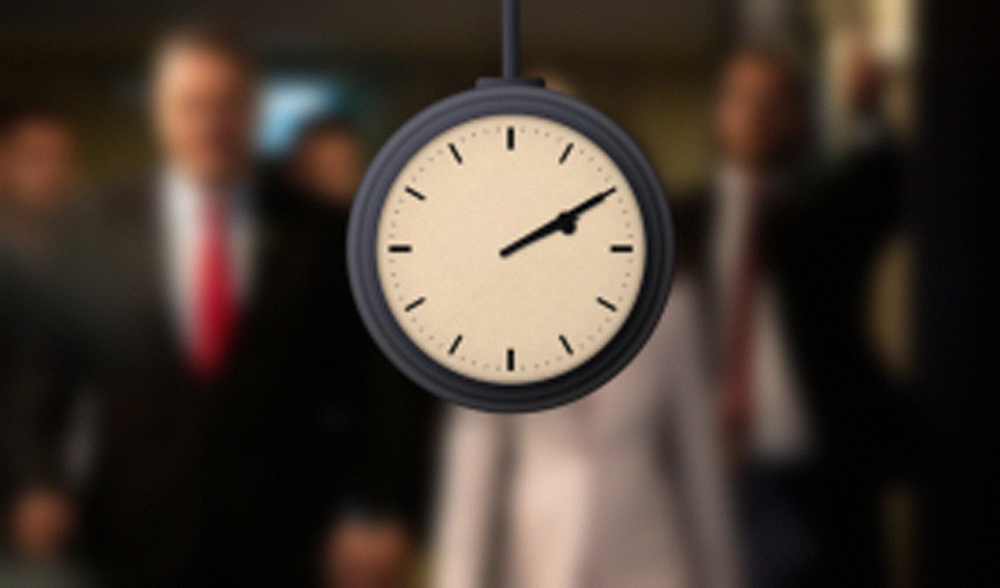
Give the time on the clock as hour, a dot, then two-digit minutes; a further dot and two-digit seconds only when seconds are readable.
2.10
